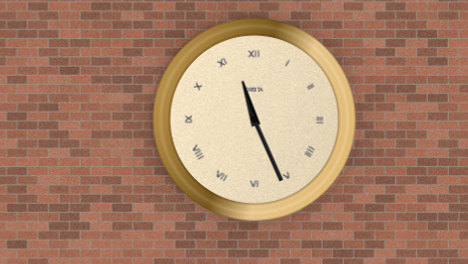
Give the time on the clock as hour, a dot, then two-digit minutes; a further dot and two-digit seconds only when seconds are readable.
11.26
